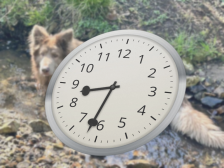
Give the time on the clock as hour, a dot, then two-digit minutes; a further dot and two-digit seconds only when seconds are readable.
8.32
